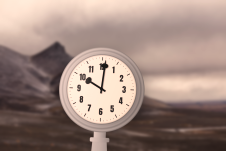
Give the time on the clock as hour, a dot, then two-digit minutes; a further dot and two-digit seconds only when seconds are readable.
10.01
